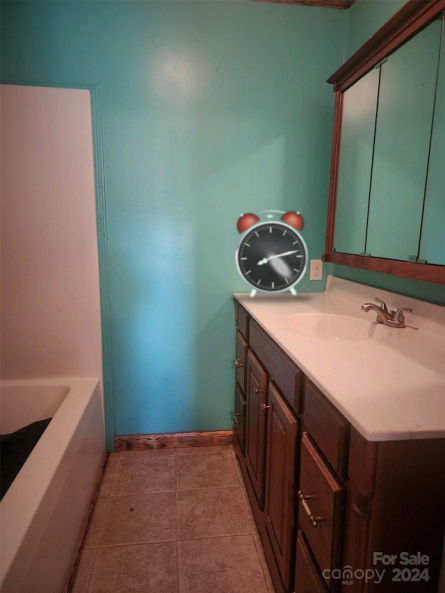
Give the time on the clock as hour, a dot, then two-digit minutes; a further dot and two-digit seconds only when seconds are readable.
8.13
